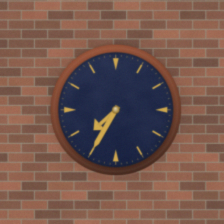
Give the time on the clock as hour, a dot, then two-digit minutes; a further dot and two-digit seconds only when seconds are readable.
7.35
